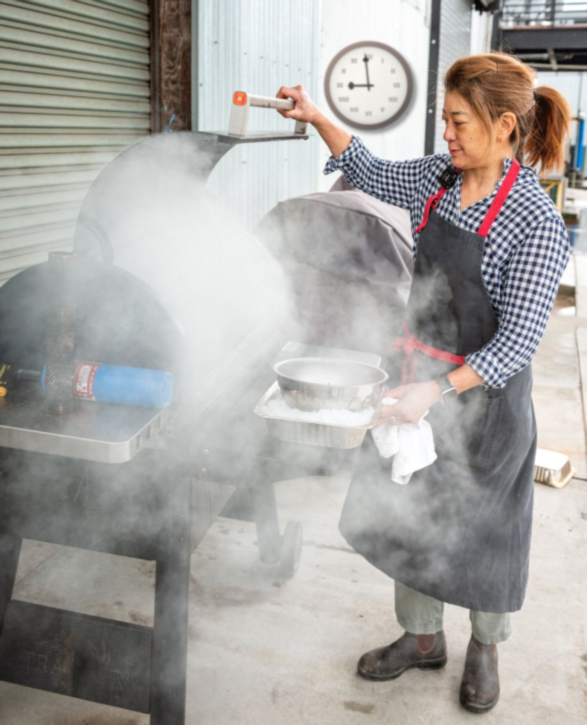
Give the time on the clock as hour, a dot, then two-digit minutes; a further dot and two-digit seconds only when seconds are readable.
8.59
